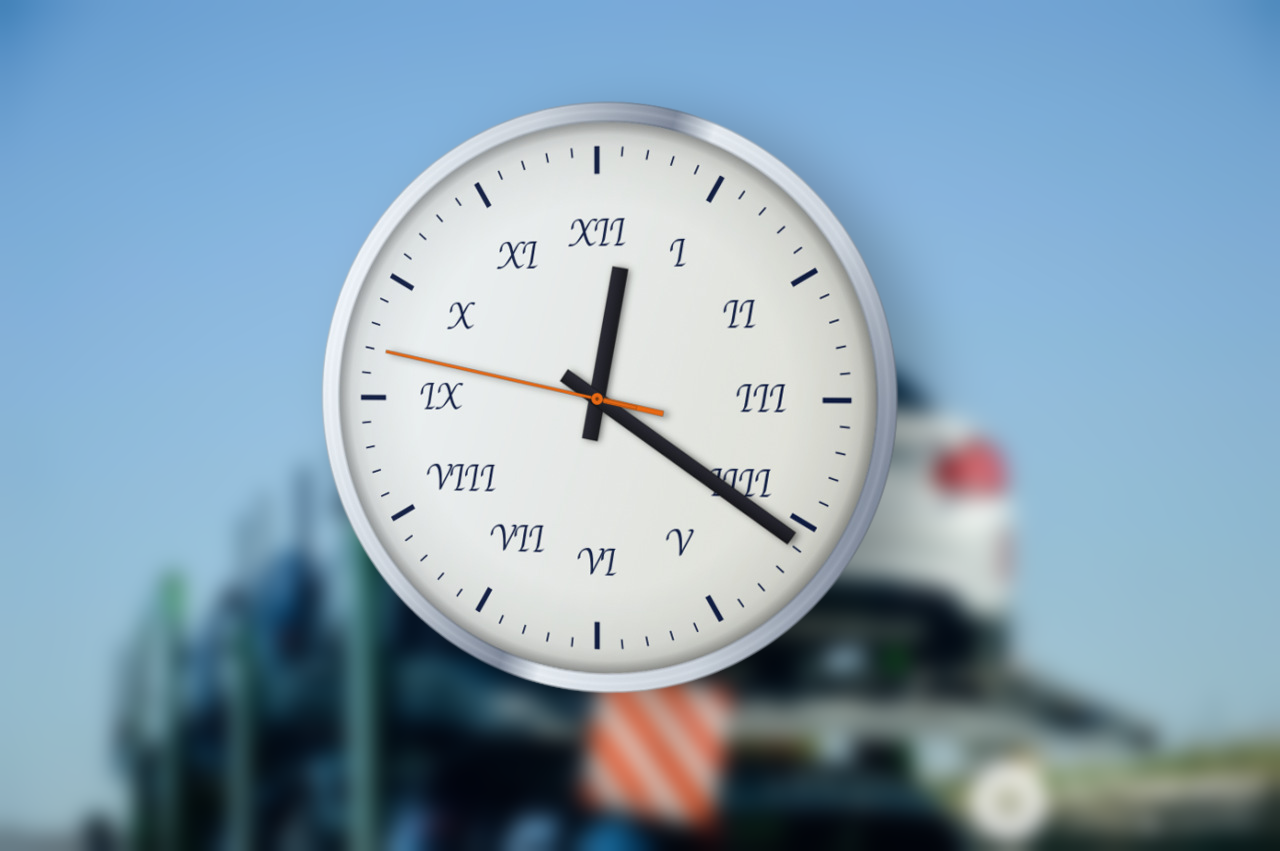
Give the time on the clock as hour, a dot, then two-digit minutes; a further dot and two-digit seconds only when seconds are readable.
12.20.47
